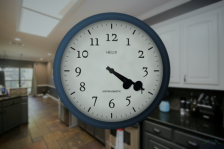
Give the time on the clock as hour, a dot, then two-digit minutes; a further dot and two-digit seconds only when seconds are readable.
4.20
